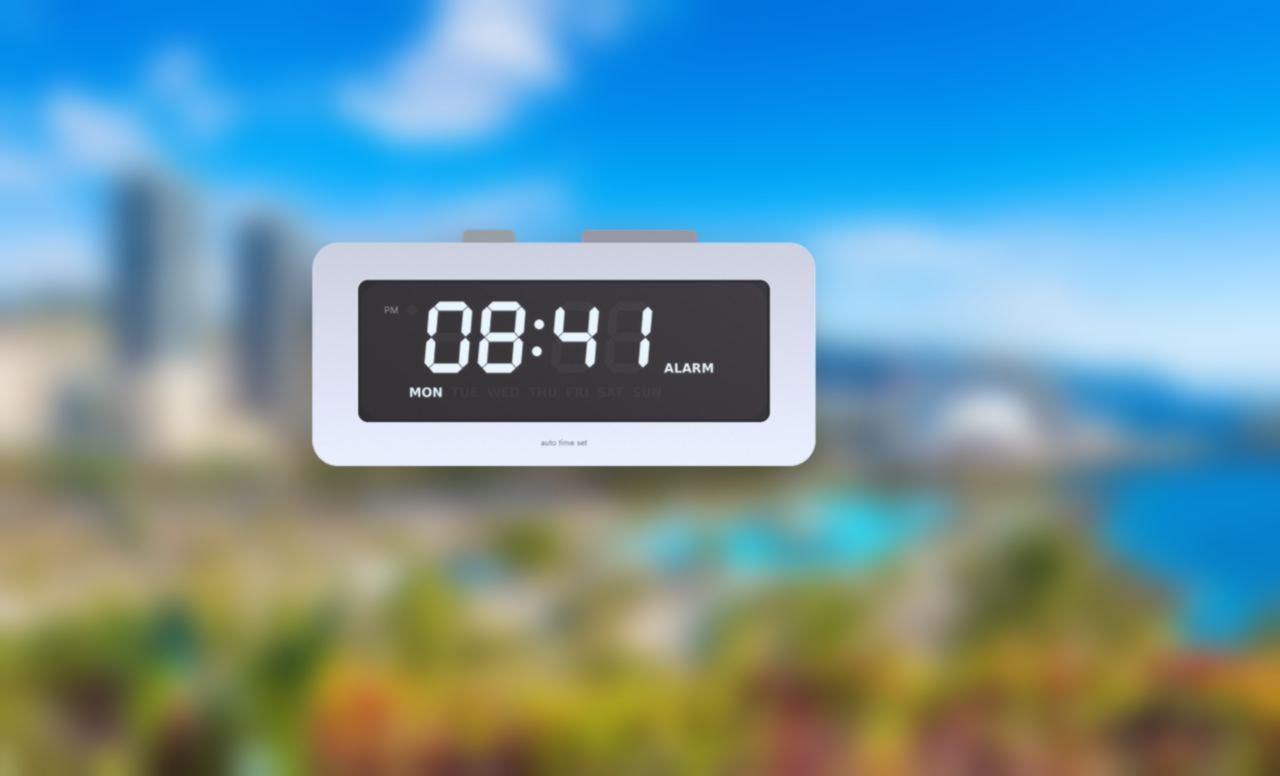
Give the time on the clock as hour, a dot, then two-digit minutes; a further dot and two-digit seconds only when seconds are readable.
8.41
